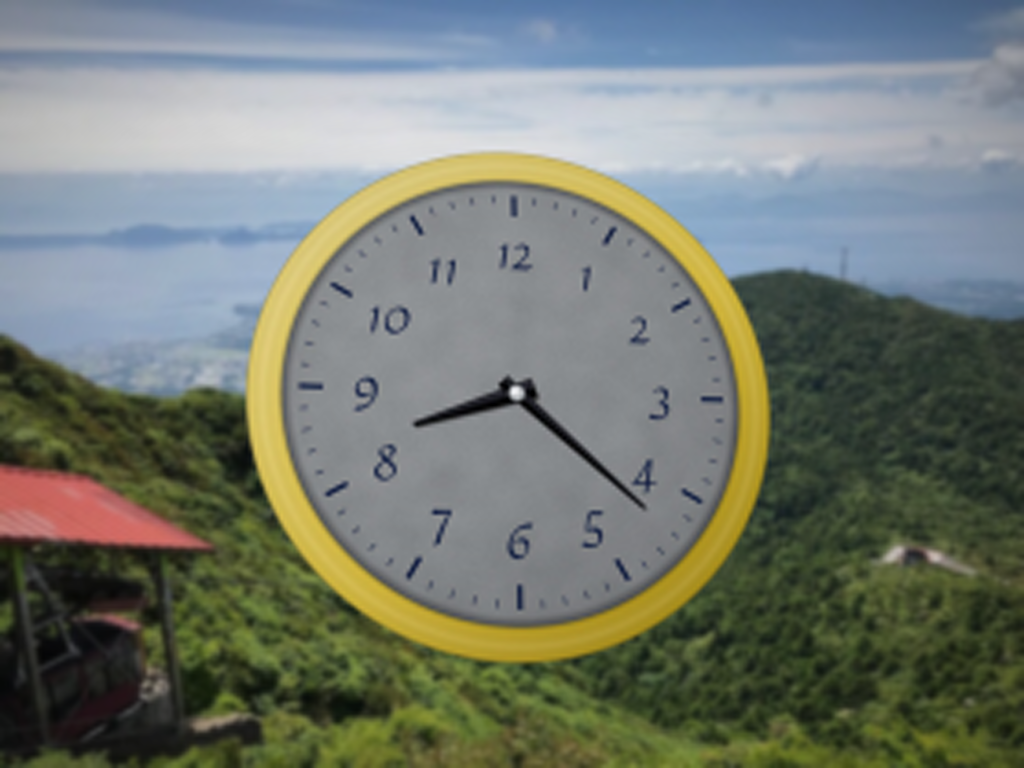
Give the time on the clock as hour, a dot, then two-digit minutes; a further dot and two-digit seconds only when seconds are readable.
8.22
